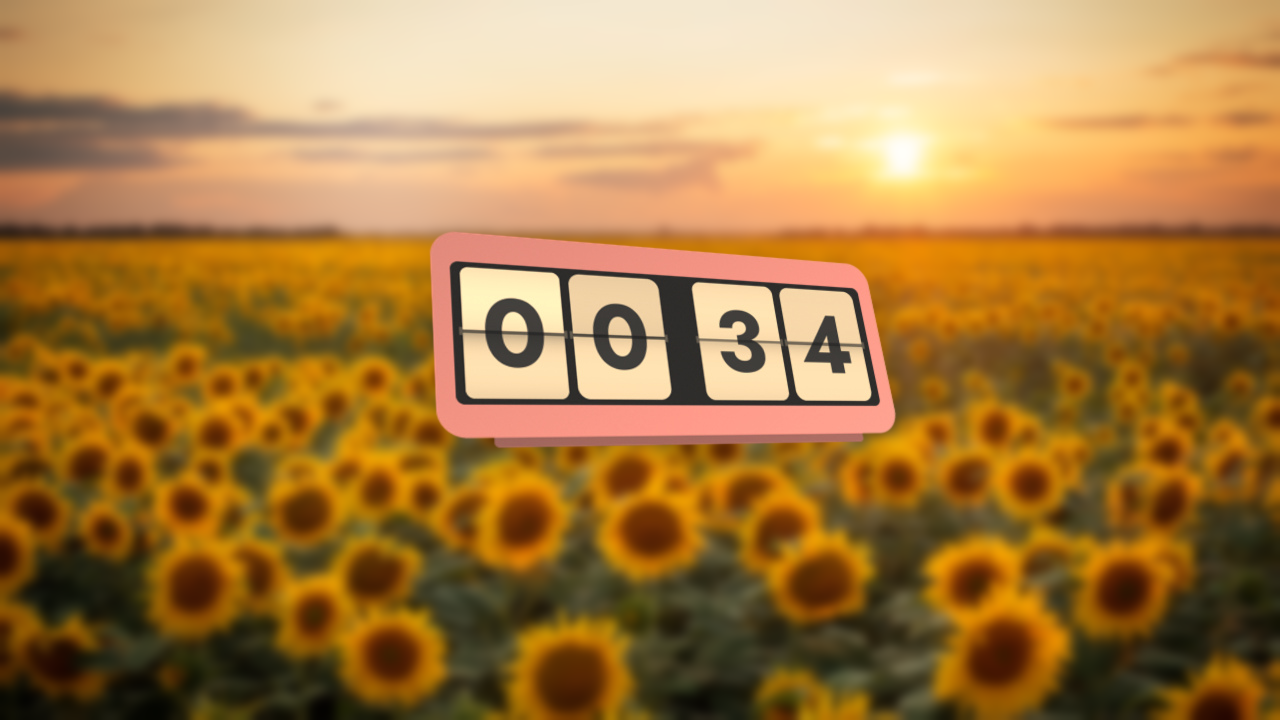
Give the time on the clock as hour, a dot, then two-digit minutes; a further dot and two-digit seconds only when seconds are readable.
0.34
